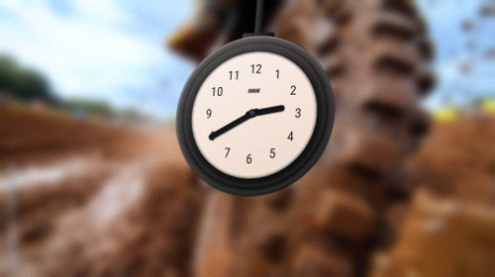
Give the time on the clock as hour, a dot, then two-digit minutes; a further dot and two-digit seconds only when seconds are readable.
2.40
